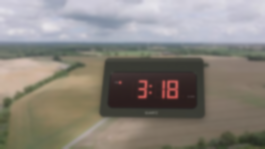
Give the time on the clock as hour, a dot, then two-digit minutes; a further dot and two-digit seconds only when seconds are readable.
3.18
